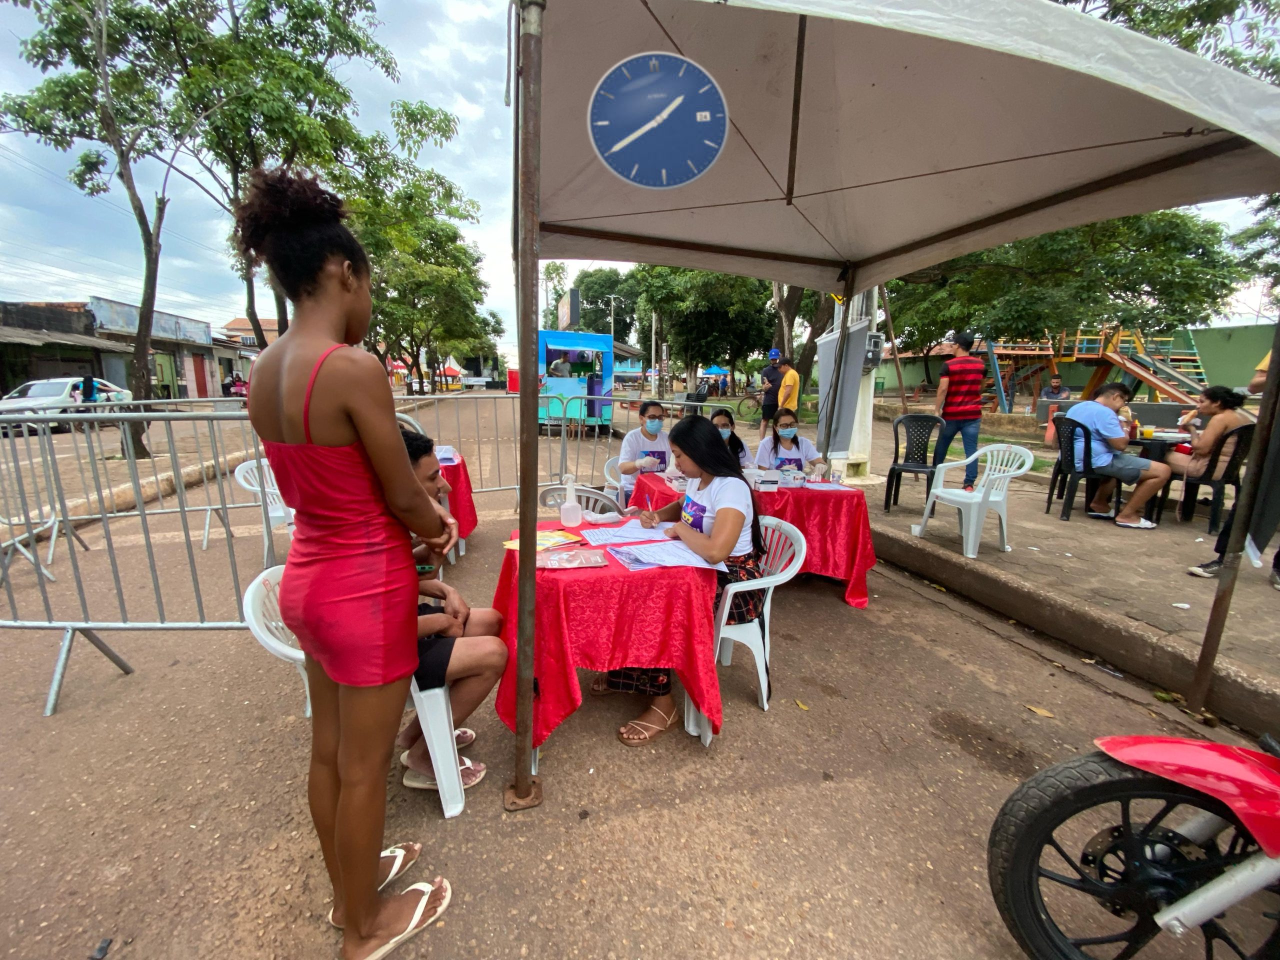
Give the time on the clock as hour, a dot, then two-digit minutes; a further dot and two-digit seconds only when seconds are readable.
1.40
